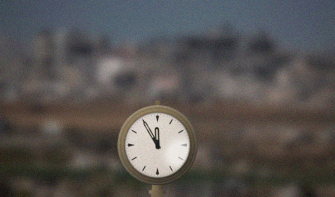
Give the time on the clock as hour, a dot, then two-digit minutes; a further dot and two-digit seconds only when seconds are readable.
11.55
